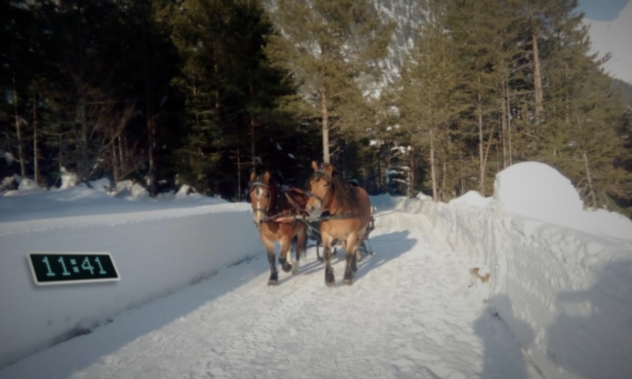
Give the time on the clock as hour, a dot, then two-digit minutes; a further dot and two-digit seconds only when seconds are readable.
11.41
